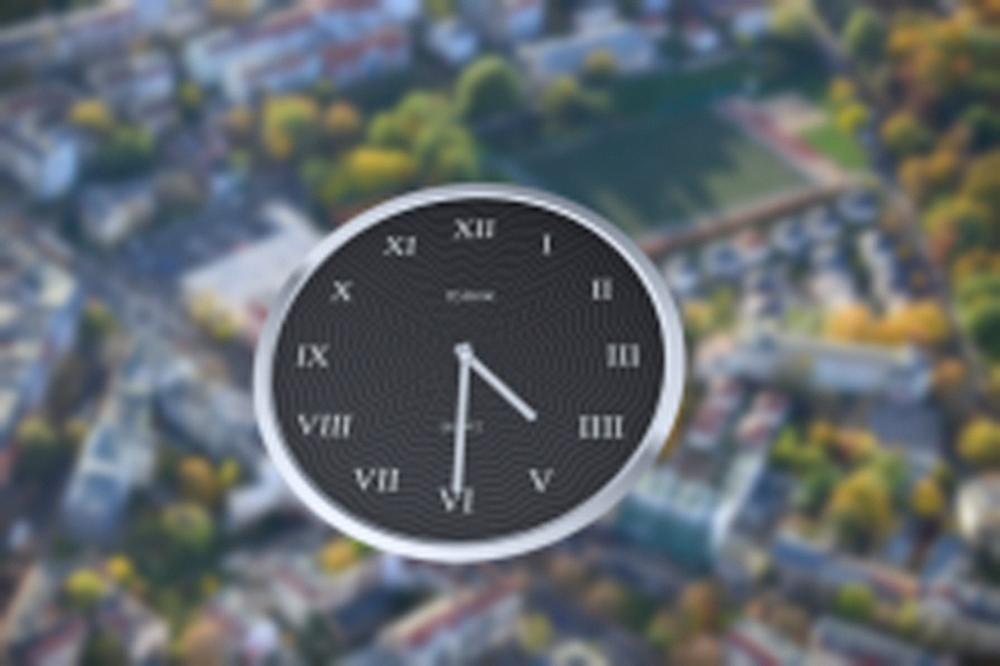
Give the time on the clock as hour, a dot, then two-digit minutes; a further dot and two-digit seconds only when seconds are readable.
4.30
